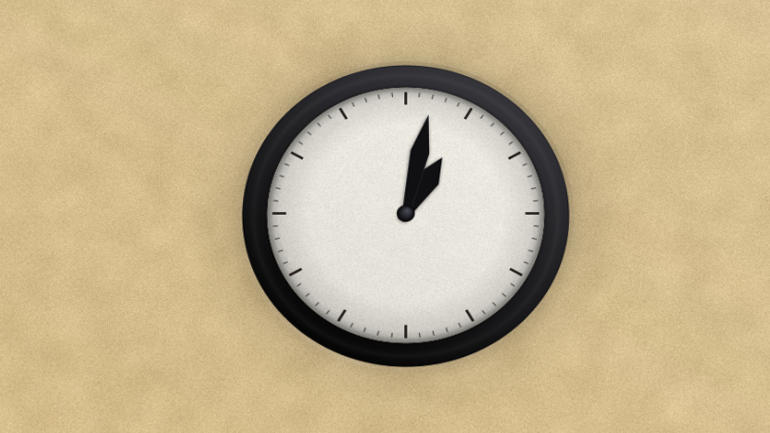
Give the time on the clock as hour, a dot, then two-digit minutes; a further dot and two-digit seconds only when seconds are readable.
1.02
